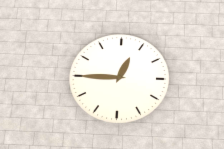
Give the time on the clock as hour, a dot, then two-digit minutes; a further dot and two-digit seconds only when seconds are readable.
12.45
